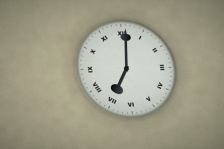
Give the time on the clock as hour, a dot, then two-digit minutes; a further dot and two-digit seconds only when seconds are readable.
7.01
